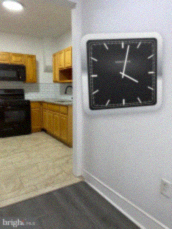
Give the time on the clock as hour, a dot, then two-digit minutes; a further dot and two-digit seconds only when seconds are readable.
4.02
